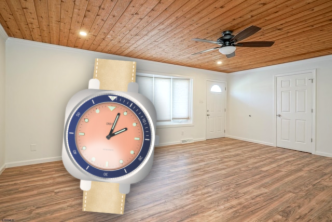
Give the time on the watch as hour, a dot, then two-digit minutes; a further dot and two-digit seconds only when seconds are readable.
2.03
